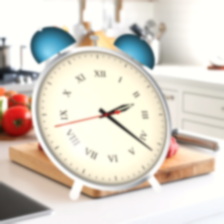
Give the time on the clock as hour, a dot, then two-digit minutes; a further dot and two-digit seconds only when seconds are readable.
2.21.43
